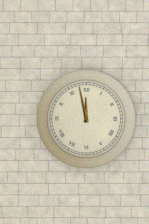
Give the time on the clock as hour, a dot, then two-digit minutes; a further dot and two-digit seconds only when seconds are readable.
11.58
